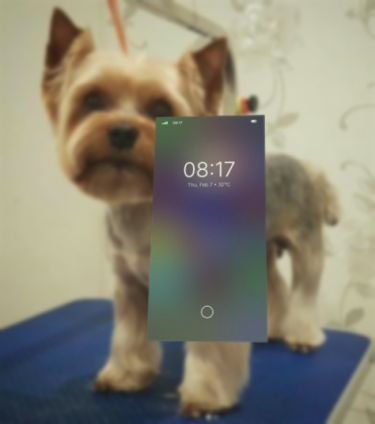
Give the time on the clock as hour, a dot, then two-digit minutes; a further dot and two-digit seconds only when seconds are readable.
8.17
